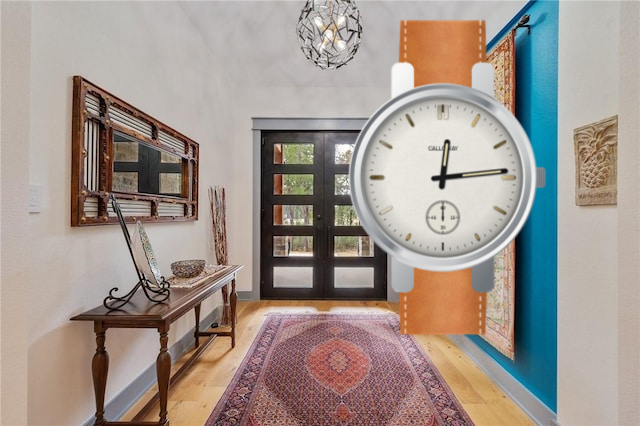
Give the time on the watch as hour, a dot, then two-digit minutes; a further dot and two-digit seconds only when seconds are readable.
12.14
